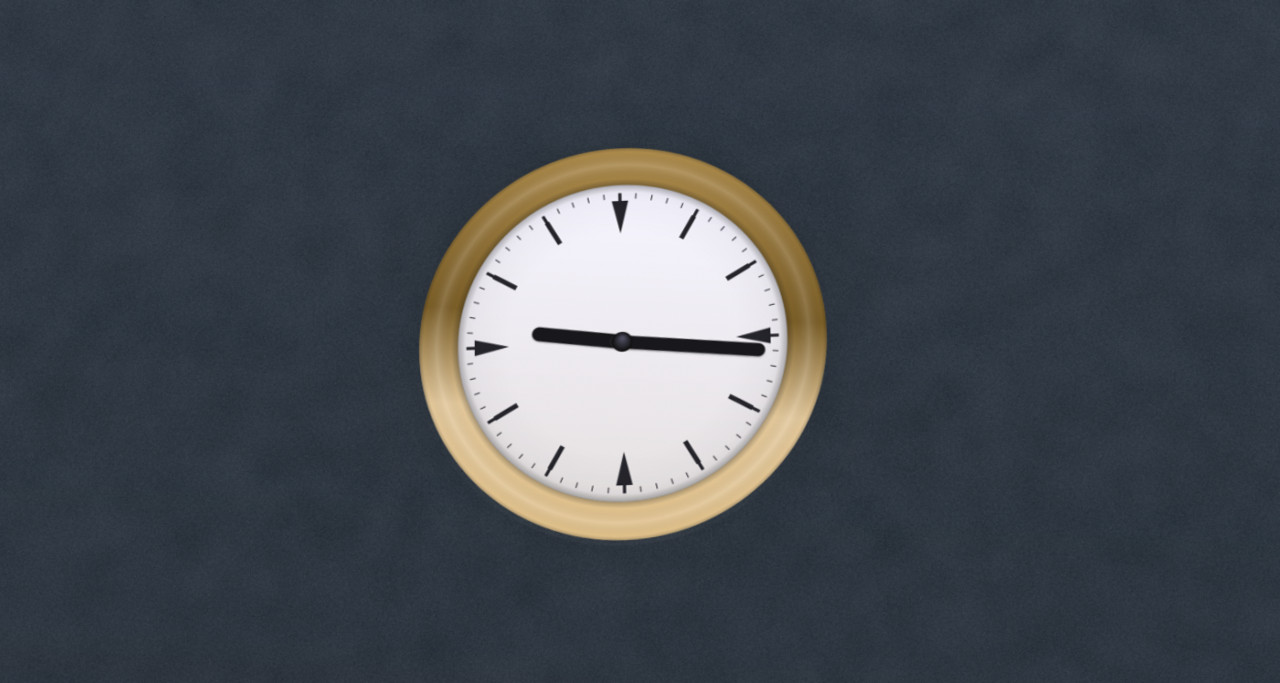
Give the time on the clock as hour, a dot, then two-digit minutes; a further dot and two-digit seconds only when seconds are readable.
9.16
